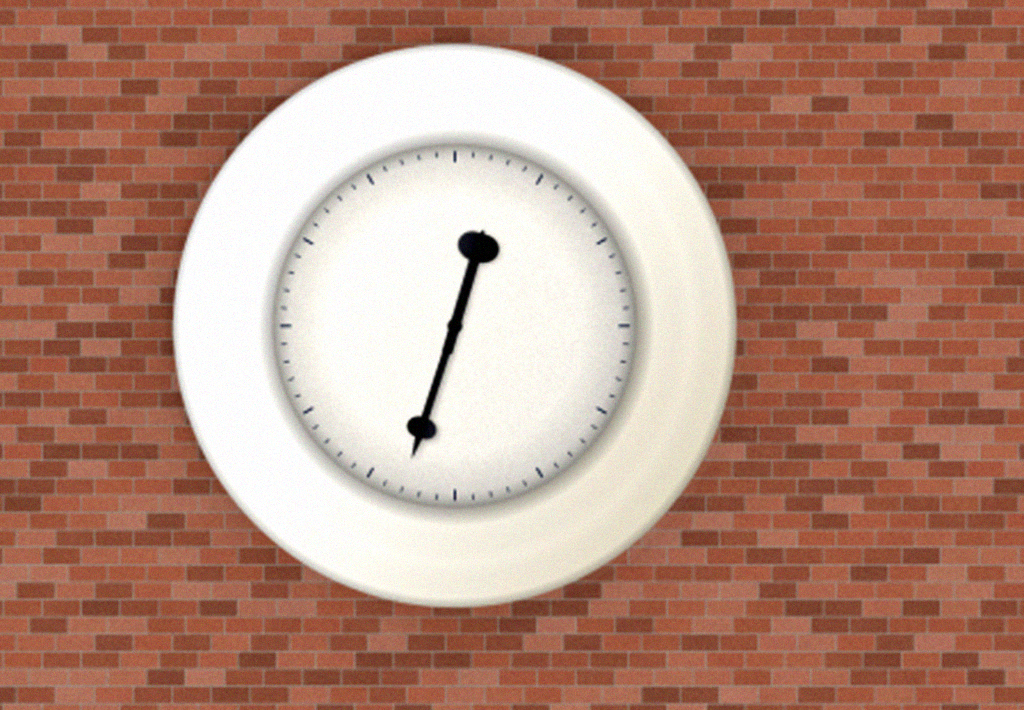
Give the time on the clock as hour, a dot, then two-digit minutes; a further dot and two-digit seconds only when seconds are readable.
12.33
